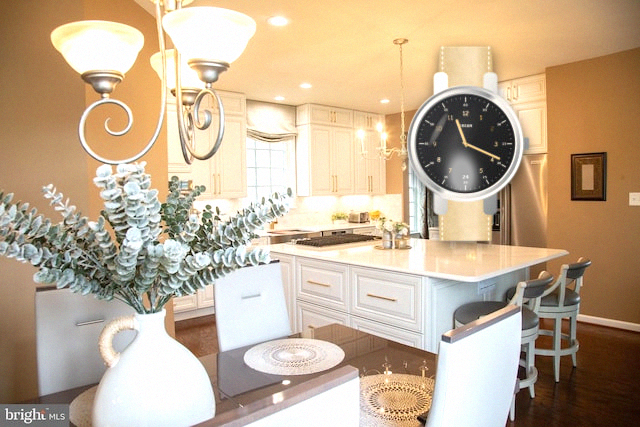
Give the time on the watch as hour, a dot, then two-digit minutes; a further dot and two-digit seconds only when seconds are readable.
11.19
